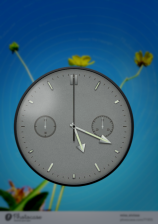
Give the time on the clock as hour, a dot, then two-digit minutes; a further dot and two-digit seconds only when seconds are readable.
5.19
